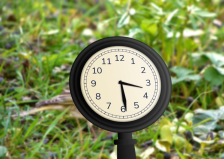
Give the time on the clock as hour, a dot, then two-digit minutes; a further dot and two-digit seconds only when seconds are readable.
3.29
